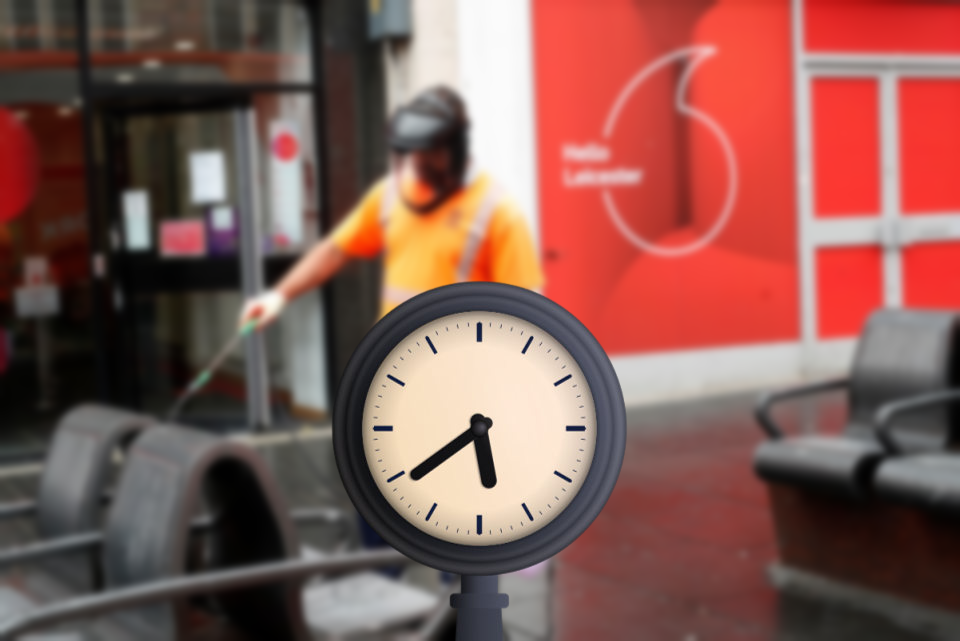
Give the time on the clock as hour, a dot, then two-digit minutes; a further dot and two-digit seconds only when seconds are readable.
5.39
